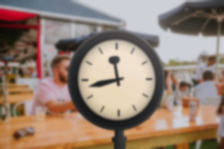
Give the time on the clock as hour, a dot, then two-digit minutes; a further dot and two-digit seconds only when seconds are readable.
11.43
